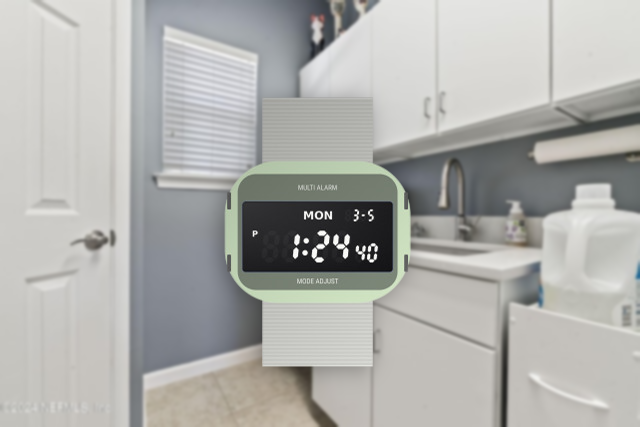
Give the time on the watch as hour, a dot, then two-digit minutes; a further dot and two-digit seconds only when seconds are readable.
1.24.40
